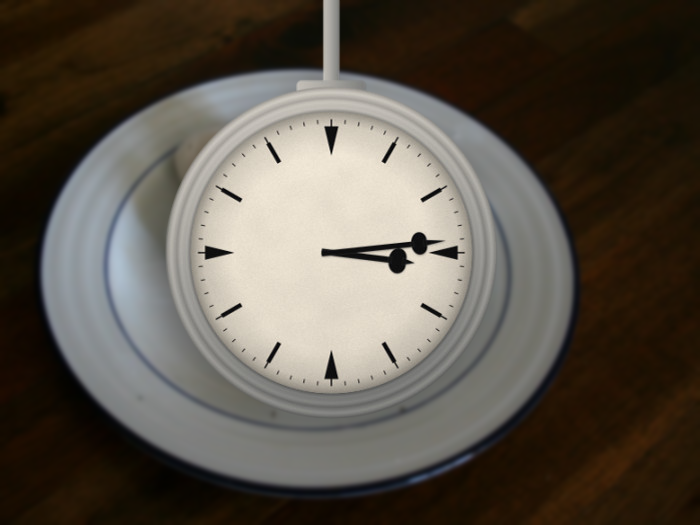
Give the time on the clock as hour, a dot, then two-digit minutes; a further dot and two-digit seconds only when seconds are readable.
3.14
